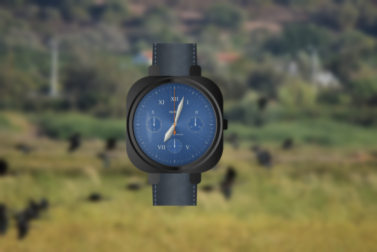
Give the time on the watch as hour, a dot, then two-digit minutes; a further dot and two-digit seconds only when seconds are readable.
7.03
